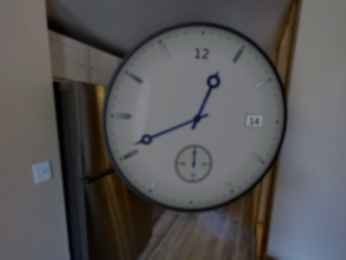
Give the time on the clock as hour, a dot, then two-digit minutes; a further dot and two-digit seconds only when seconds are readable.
12.41
